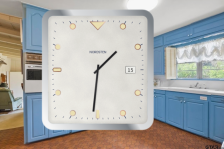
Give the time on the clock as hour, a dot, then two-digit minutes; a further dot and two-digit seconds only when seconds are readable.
1.31
